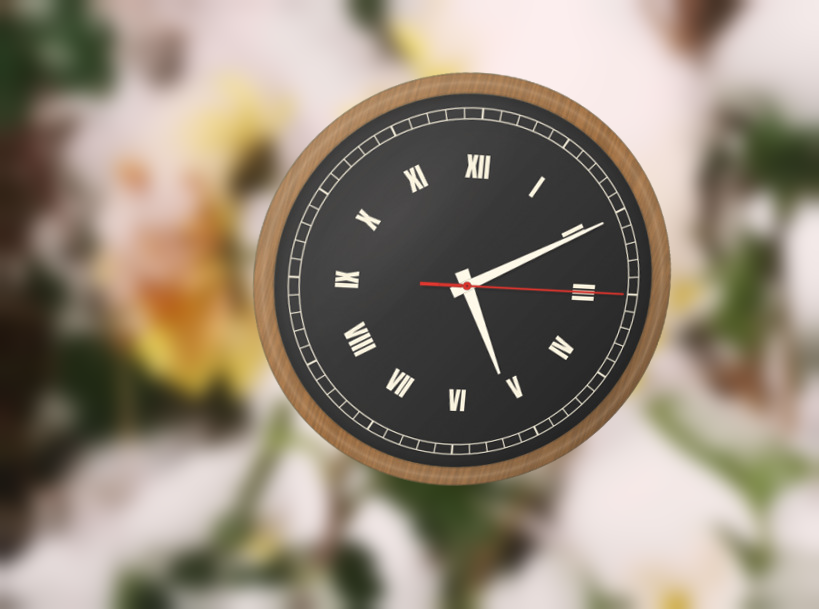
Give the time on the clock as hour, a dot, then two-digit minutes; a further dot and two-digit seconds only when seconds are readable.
5.10.15
